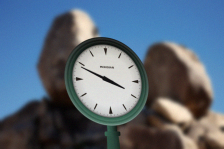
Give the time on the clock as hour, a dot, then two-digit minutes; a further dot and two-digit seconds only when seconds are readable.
3.49
